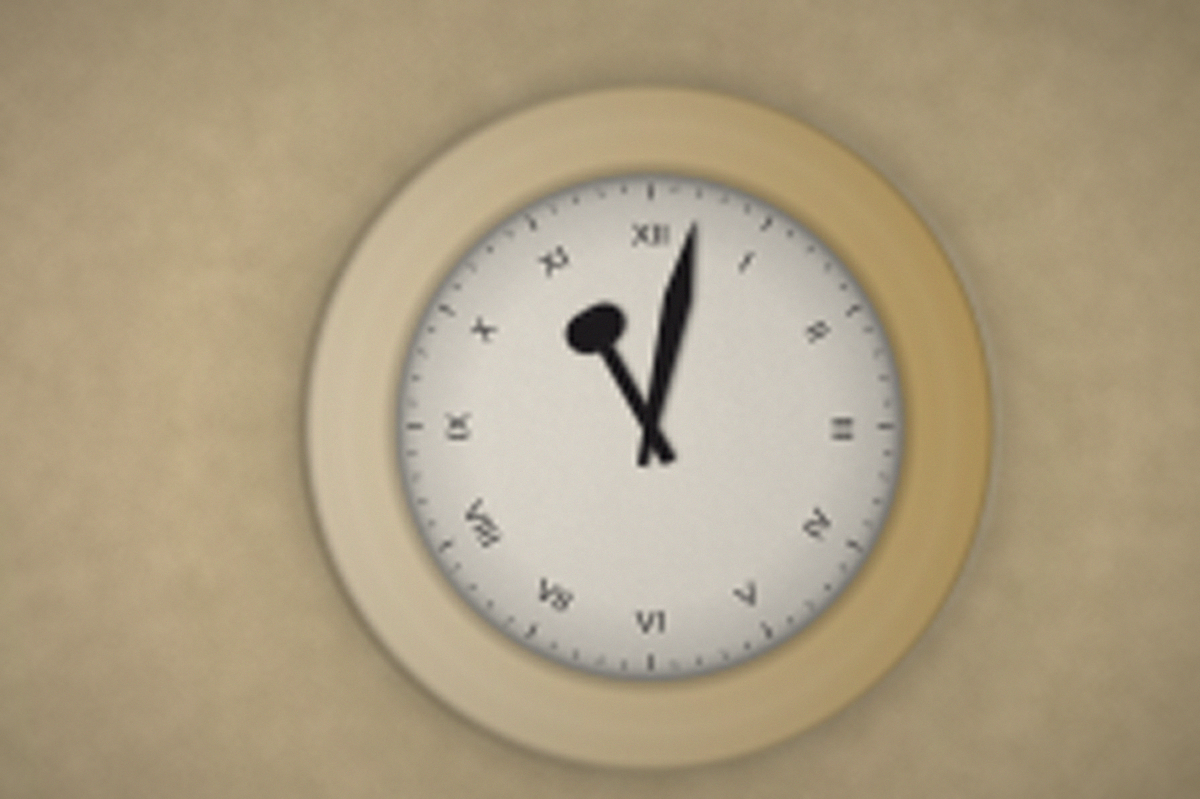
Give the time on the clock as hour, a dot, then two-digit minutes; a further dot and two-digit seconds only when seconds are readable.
11.02
